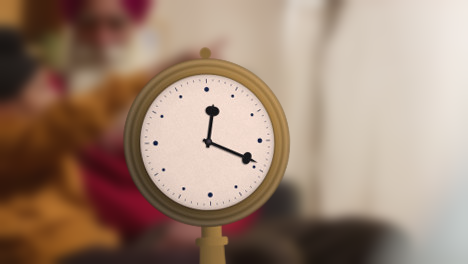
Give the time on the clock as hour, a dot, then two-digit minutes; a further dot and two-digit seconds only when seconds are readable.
12.19
